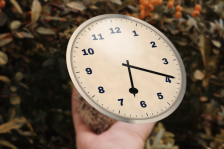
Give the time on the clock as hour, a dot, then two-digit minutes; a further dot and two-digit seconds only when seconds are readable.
6.19
